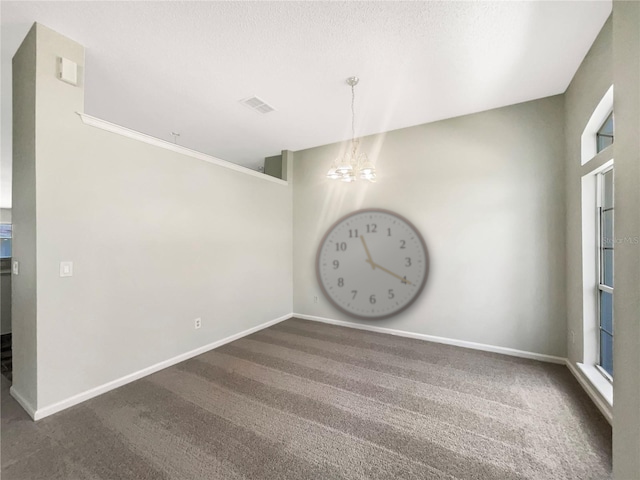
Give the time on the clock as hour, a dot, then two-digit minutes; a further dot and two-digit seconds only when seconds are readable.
11.20
